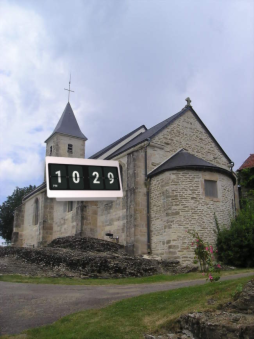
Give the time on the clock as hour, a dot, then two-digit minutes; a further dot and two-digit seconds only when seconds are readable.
10.29
